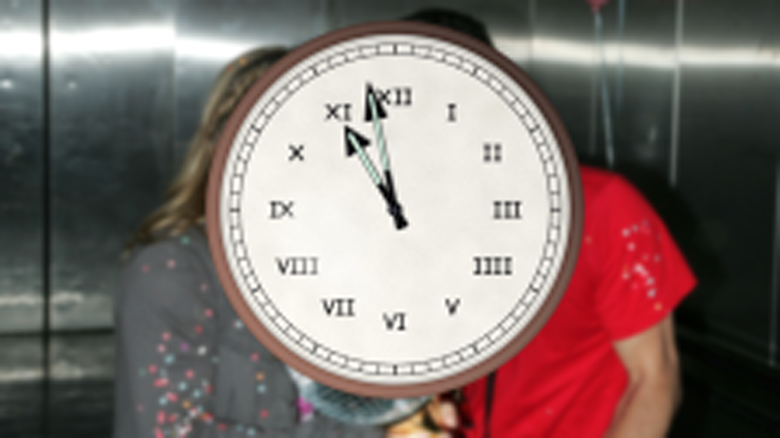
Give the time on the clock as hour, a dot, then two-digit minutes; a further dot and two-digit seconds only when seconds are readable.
10.58
